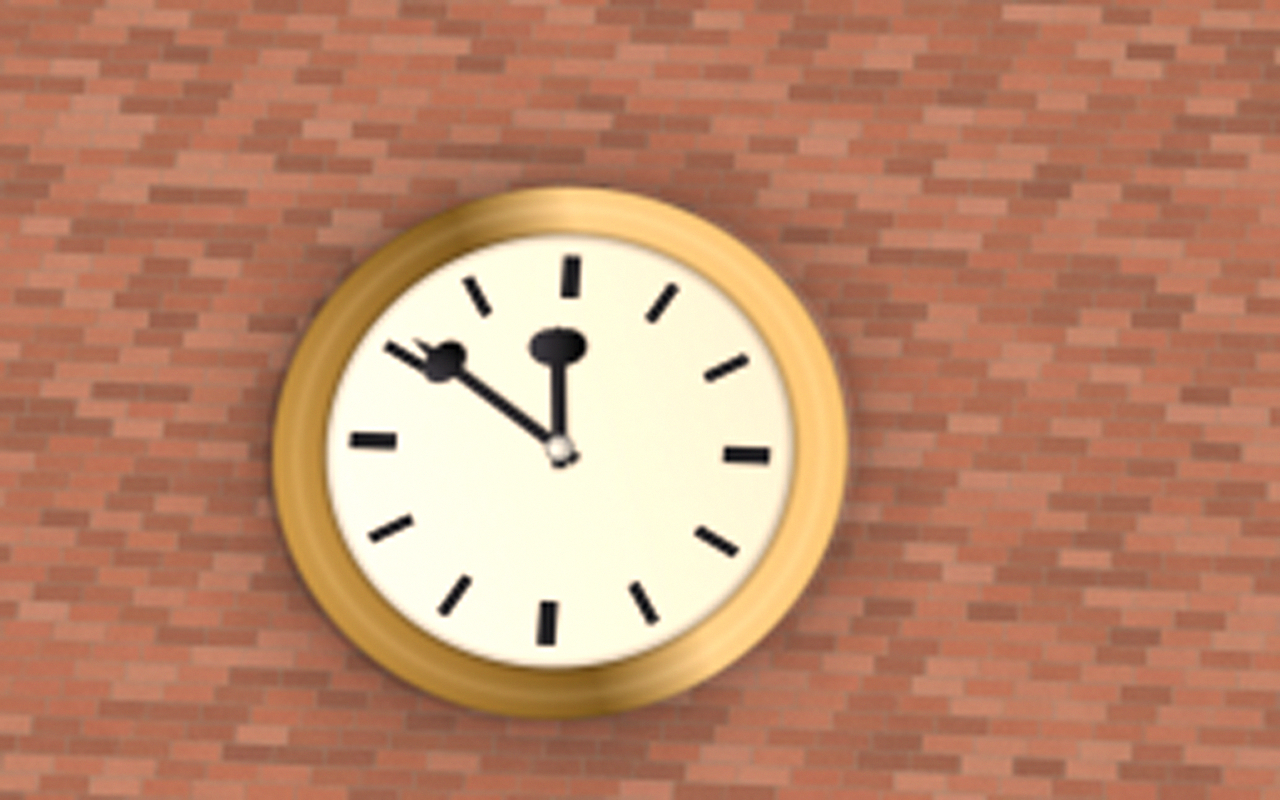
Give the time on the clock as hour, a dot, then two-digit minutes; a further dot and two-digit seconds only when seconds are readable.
11.51
